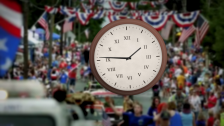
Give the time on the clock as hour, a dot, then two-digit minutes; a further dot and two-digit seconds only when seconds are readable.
1.46
